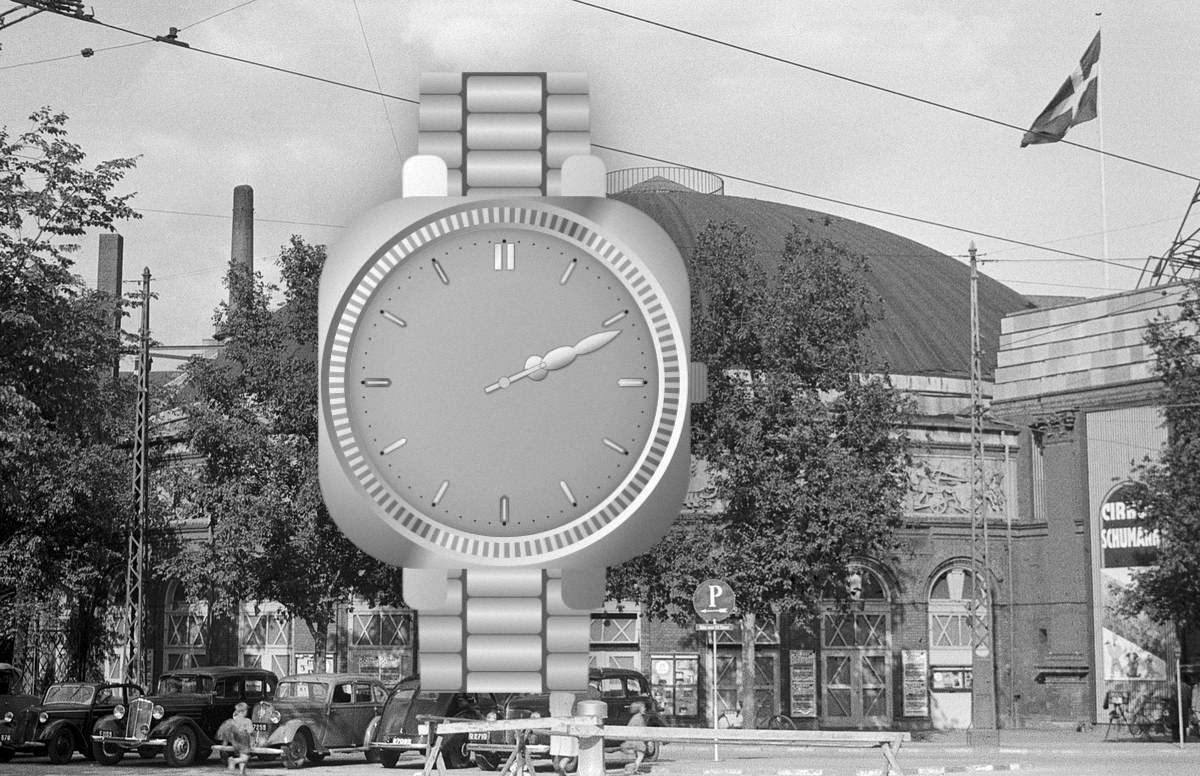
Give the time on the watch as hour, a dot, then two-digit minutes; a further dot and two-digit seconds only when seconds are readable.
2.11
